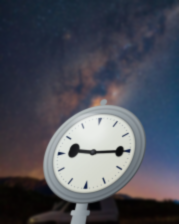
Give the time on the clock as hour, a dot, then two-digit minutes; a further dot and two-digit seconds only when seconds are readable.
9.15
